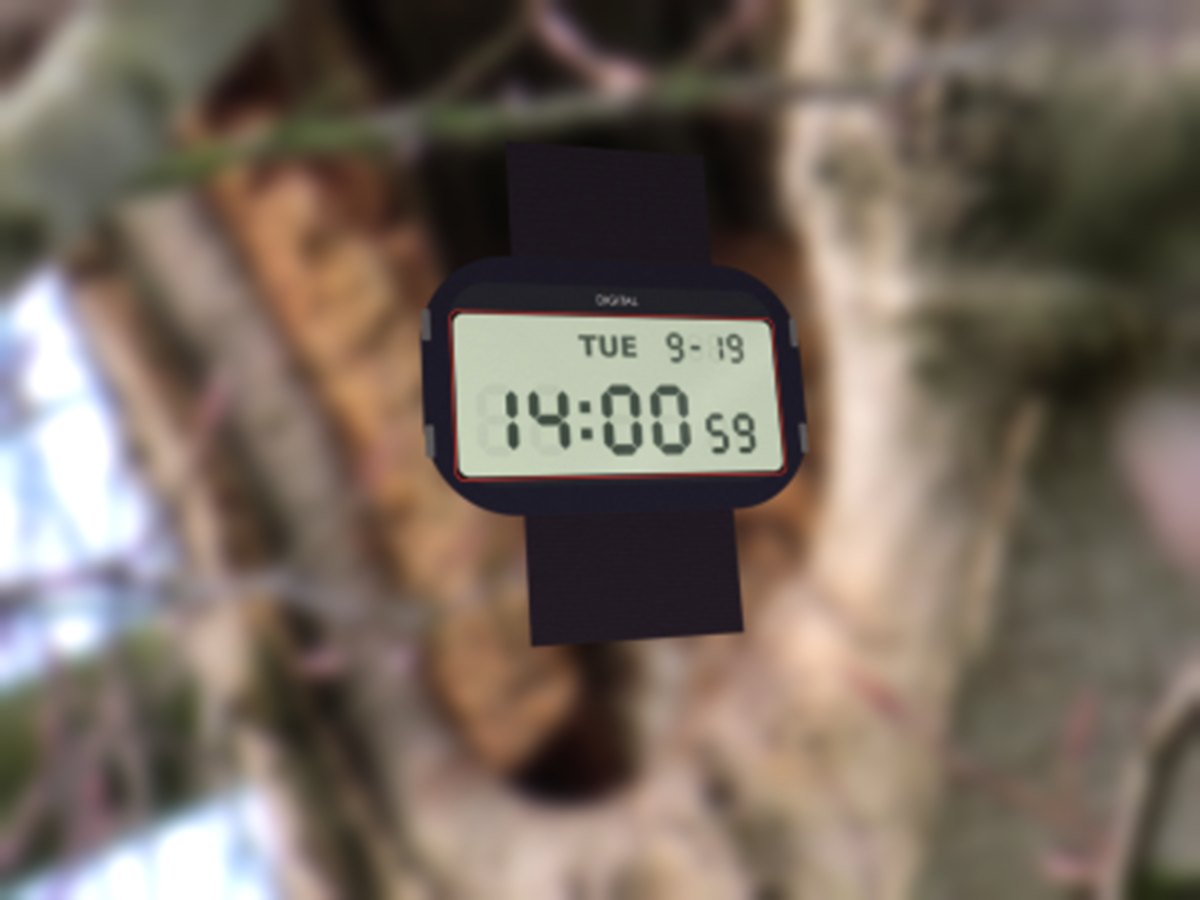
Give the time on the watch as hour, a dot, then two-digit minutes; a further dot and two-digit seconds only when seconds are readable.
14.00.59
